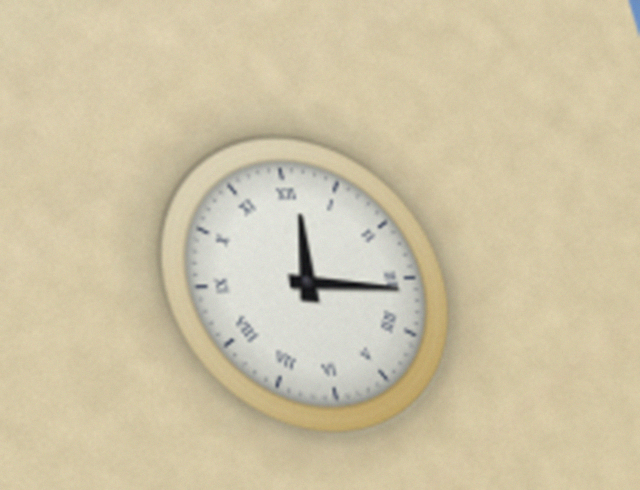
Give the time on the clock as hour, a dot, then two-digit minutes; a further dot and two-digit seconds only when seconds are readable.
12.16
